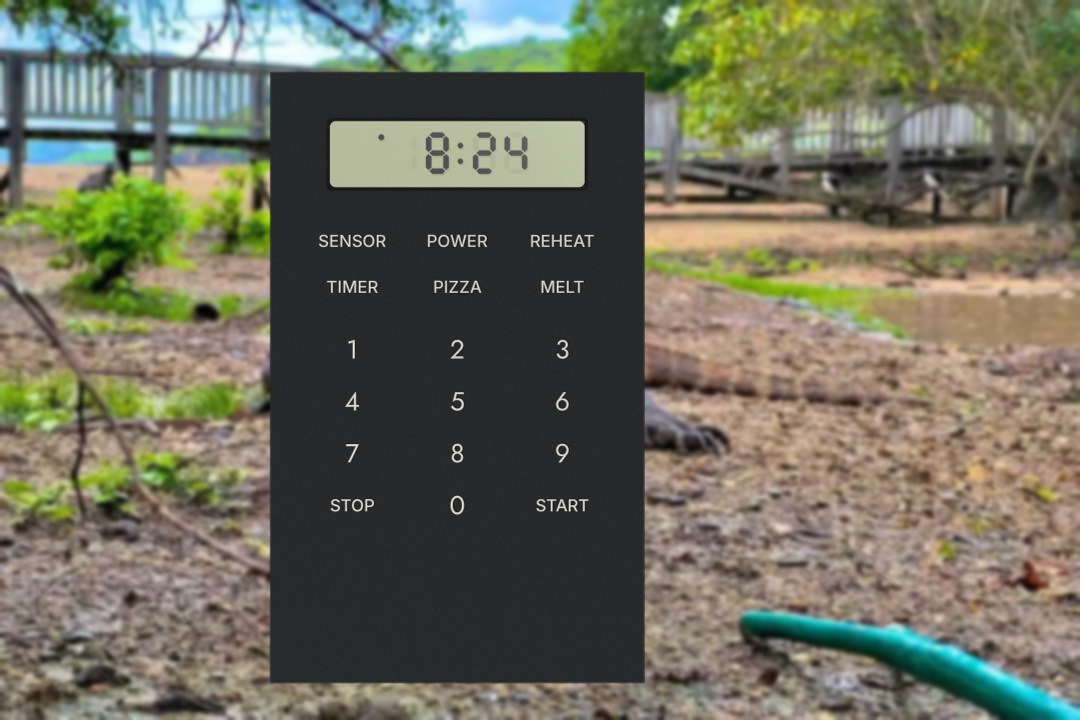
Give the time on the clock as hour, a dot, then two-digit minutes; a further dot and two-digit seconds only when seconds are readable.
8.24
